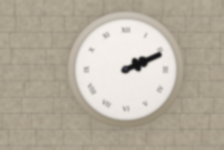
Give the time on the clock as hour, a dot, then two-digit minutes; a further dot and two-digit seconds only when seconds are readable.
2.11
